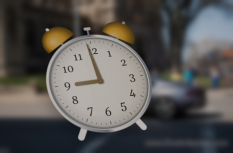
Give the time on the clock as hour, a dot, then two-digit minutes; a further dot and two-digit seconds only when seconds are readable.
8.59
